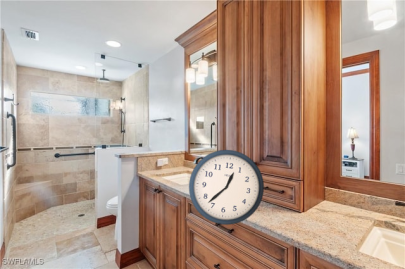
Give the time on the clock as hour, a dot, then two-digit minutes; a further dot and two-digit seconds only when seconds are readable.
12.37
